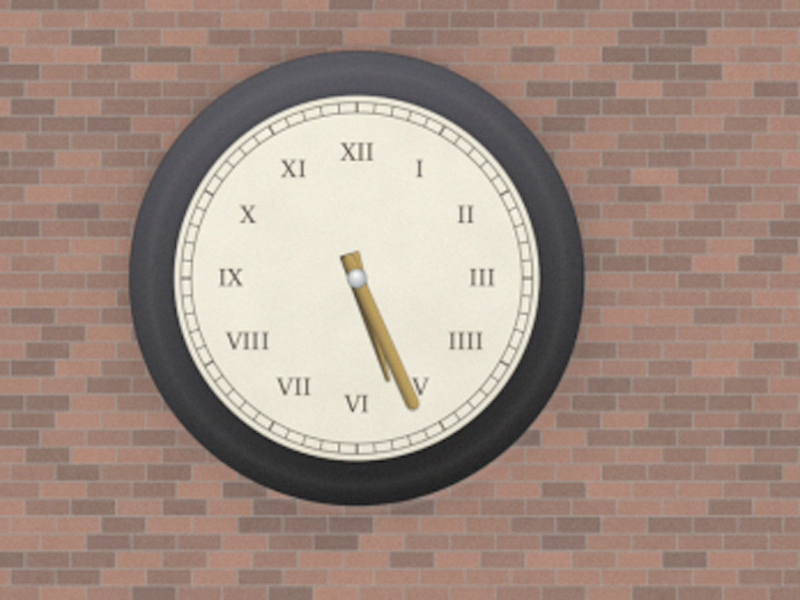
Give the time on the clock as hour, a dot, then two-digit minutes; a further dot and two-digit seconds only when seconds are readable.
5.26
